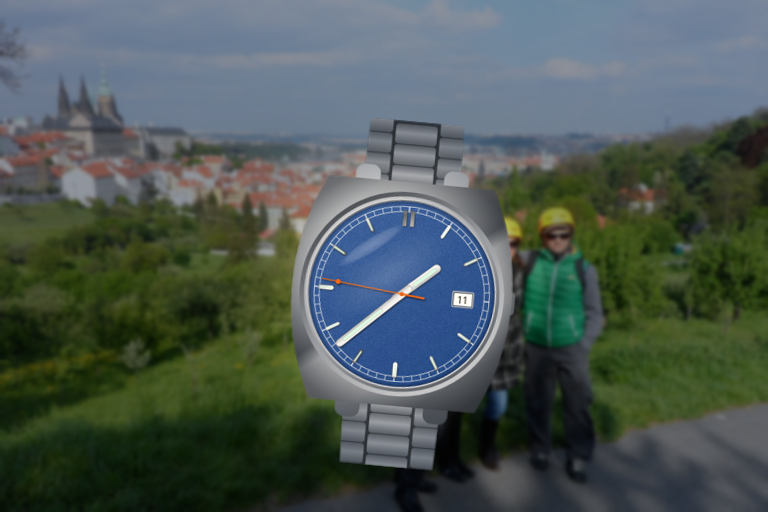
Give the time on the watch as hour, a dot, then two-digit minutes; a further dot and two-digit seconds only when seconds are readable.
1.37.46
